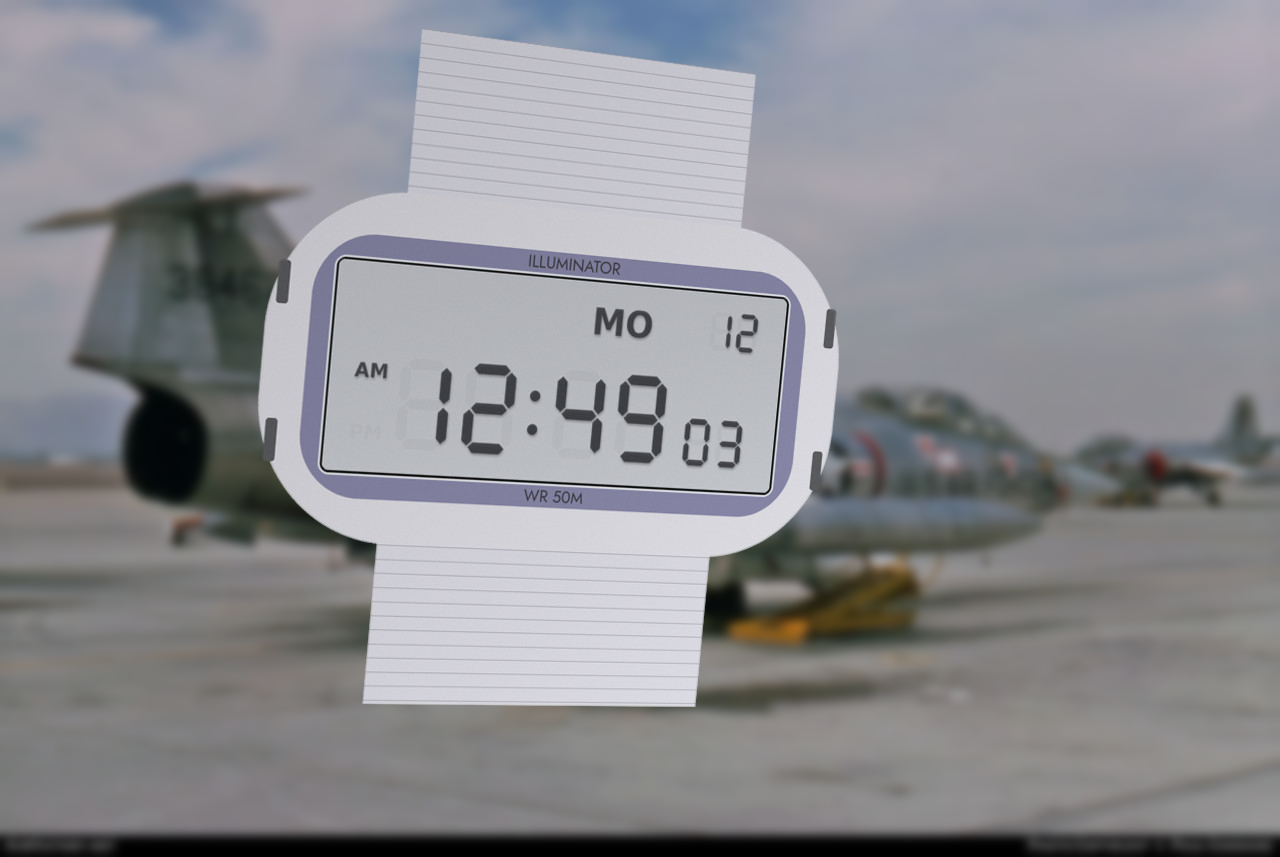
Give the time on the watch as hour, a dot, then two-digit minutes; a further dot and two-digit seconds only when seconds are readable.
12.49.03
